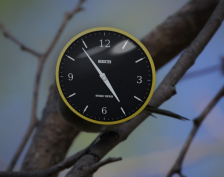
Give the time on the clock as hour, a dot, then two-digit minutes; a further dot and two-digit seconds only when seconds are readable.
4.54
